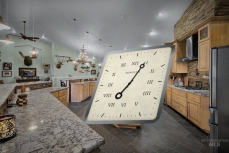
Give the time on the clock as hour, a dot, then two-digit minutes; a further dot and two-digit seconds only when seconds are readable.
7.04
